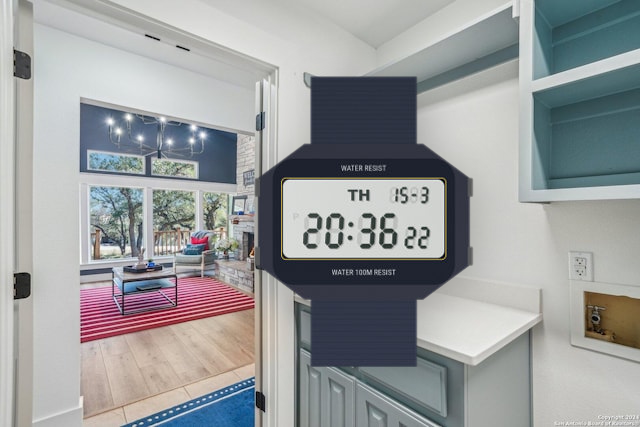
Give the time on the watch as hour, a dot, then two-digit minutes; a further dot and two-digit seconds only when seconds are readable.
20.36.22
